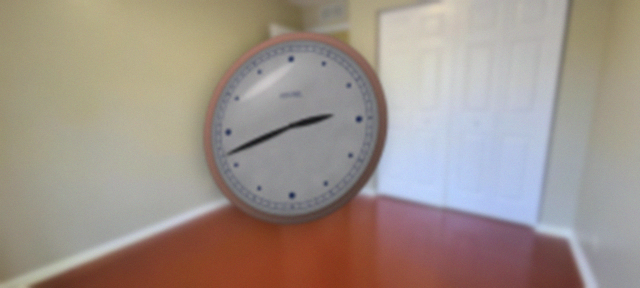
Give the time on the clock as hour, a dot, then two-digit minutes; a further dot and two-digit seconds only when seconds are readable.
2.42
